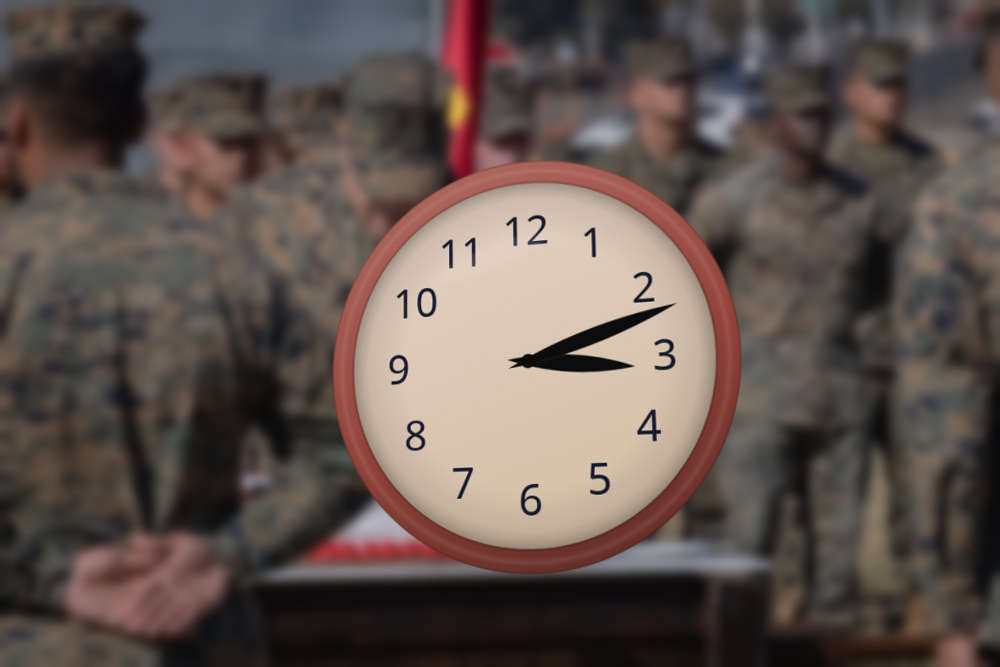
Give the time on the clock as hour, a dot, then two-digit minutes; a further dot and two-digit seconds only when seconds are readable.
3.12
